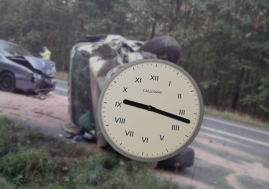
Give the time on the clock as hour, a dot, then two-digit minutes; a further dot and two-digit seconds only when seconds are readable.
9.17
